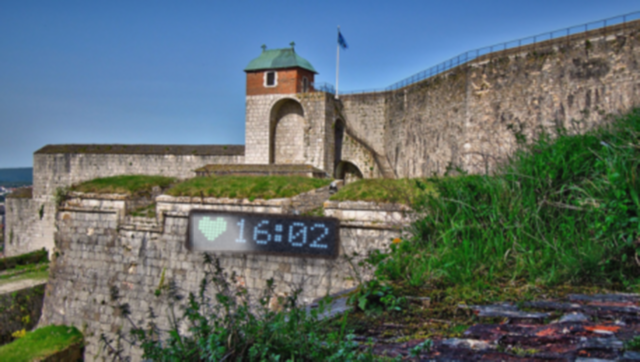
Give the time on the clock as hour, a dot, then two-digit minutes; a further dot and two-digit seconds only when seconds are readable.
16.02
